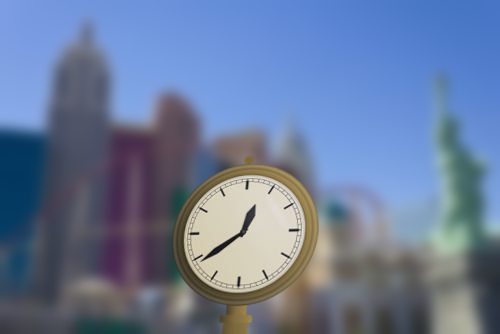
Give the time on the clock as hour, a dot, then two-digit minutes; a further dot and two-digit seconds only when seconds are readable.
12.39
